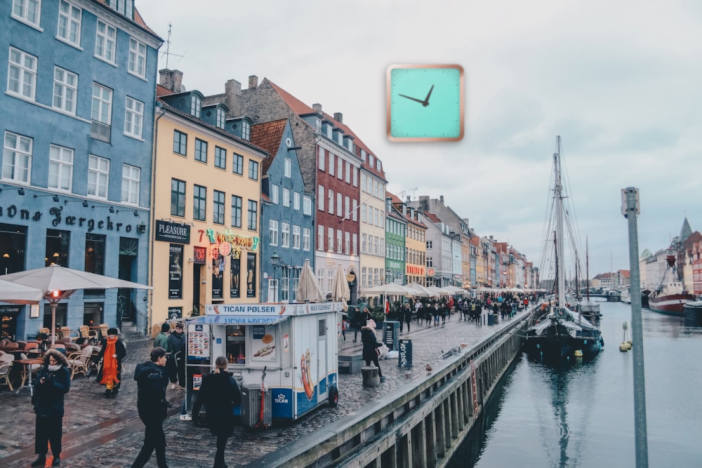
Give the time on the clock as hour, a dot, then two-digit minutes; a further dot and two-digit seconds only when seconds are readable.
12.48
